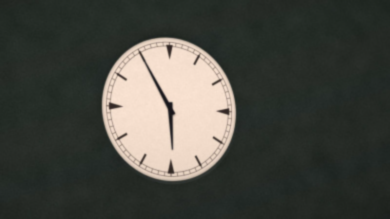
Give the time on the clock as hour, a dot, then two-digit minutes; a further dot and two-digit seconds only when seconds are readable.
5.55
